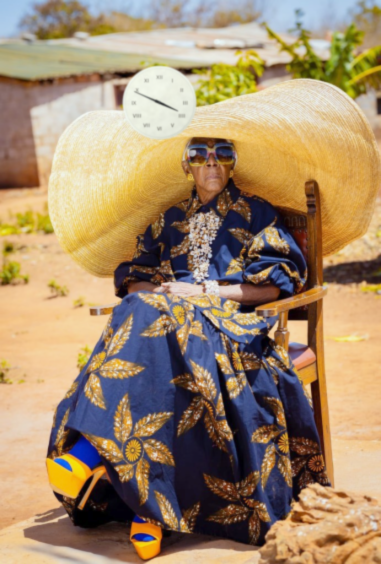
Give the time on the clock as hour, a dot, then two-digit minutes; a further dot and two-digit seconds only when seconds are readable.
3.49
